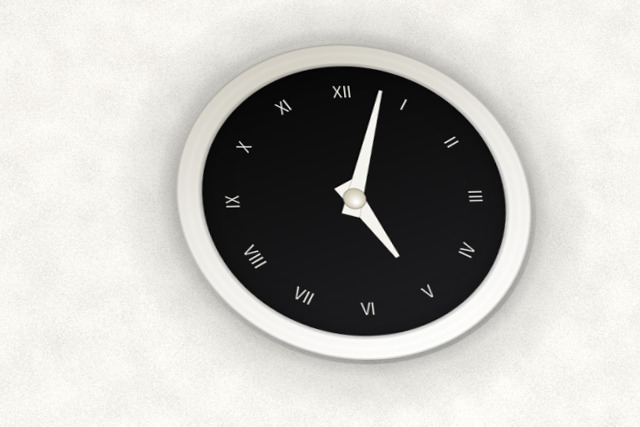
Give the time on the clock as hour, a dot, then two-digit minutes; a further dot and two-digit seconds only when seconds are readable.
5.03
